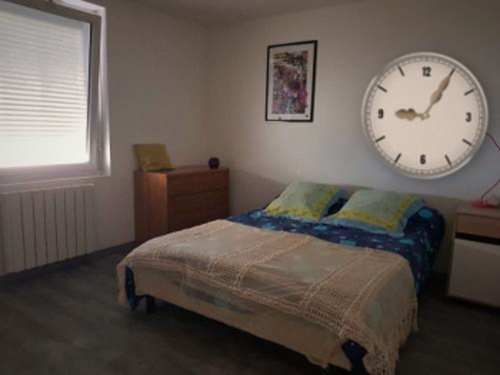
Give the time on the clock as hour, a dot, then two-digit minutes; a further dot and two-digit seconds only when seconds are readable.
9.05
